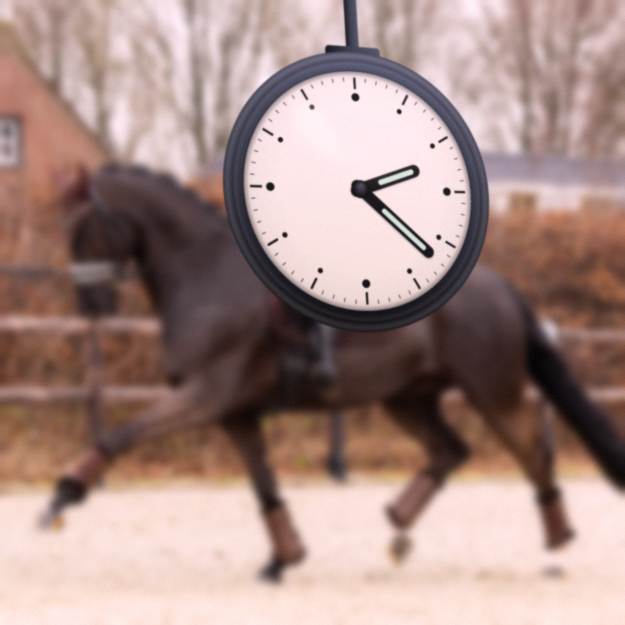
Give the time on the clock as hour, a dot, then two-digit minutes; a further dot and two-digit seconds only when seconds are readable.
2.22
